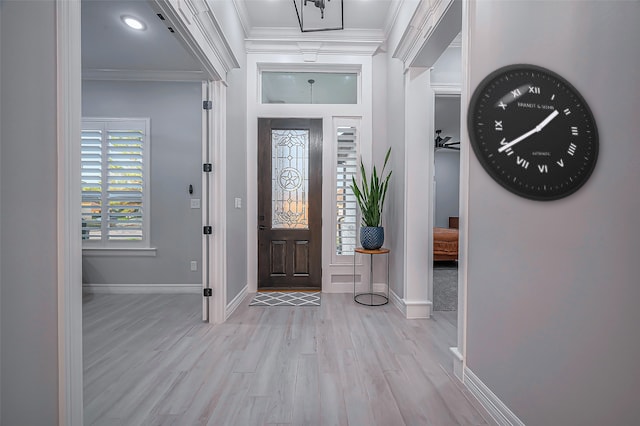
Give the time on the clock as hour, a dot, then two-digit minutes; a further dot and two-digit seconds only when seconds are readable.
1.40
